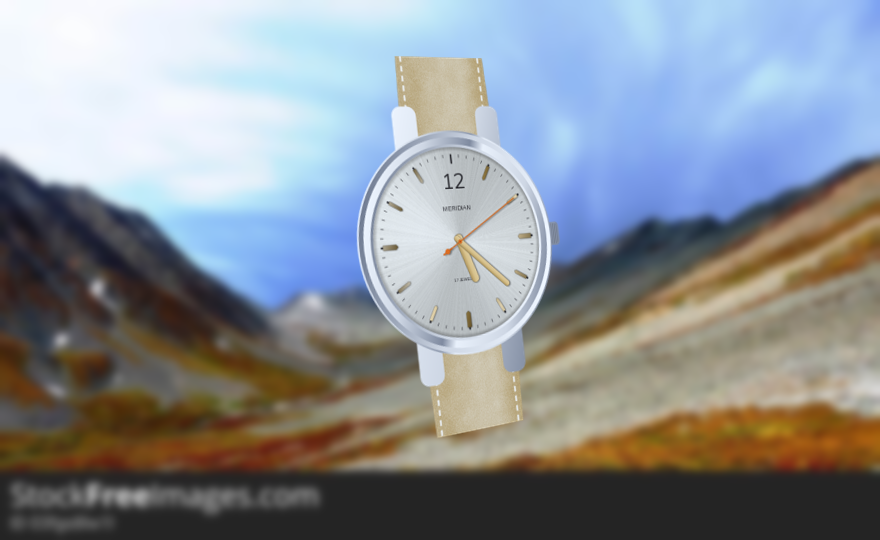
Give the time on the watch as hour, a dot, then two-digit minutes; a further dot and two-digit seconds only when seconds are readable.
5.22.10
